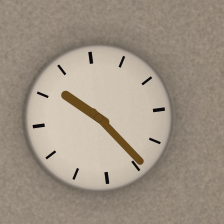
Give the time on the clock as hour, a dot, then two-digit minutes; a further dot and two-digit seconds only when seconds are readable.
10.24
